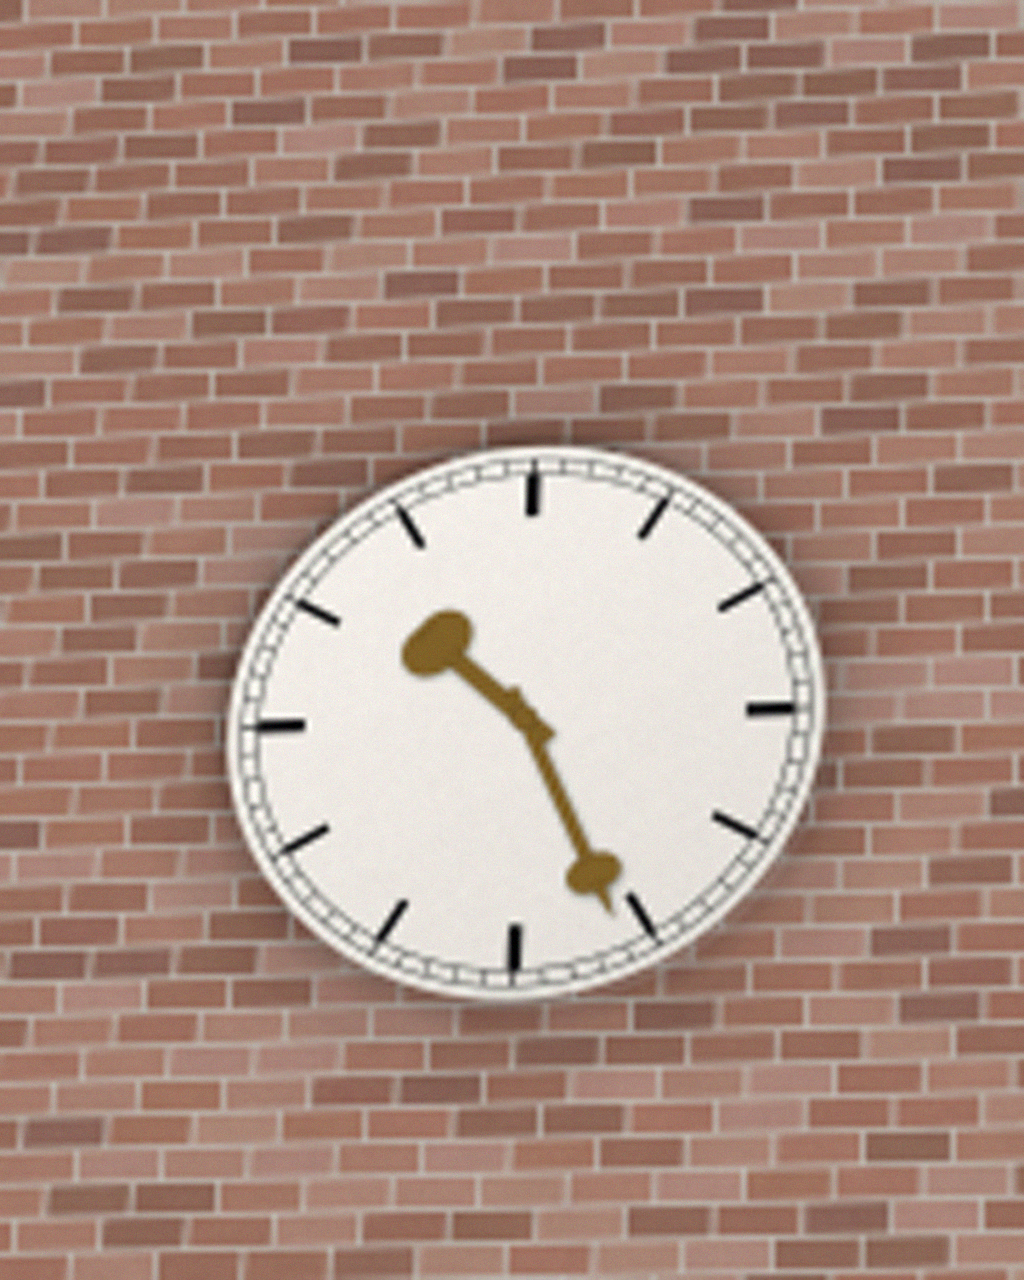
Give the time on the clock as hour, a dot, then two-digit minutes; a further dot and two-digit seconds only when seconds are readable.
10.26
